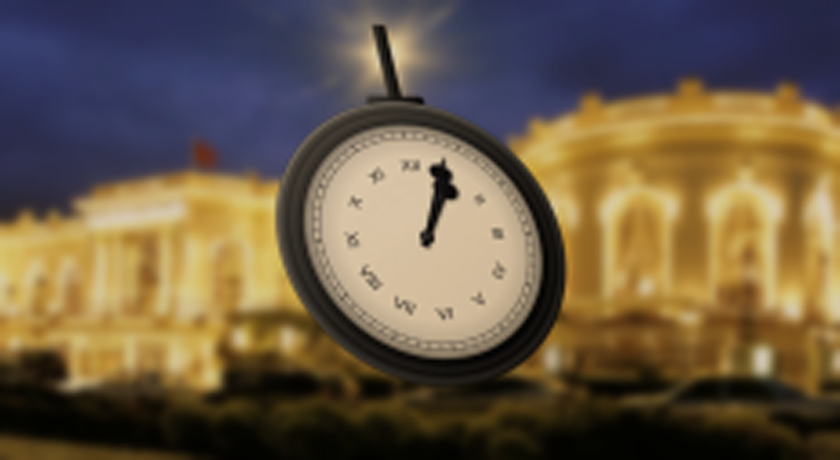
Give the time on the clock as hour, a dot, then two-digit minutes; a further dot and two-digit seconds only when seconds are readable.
1.04
